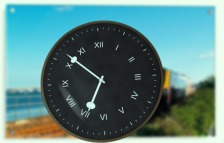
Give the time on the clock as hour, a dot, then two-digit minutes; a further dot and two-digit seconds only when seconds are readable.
6.52
